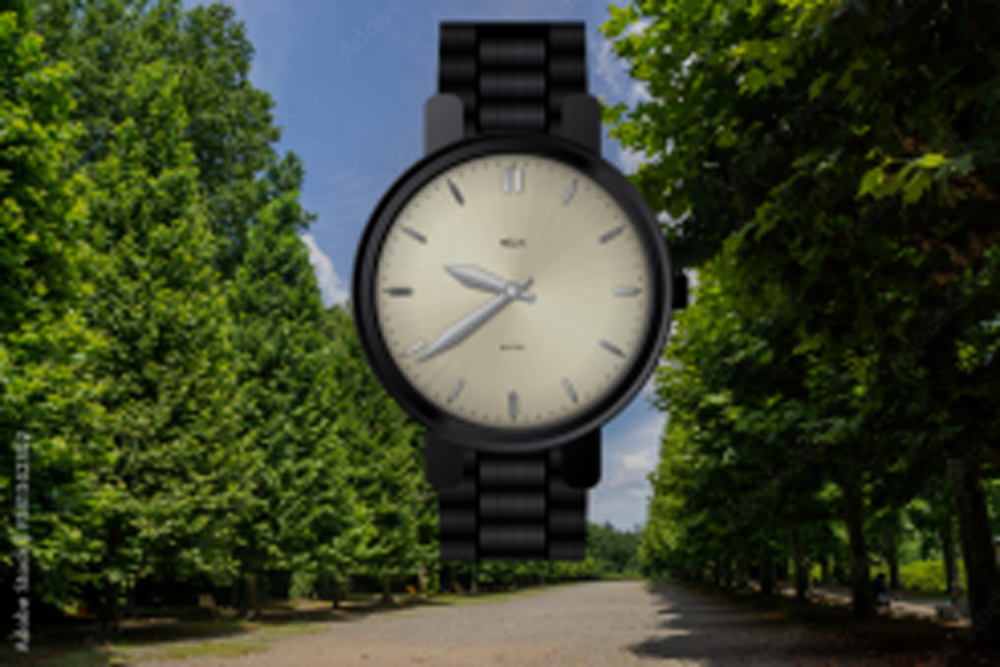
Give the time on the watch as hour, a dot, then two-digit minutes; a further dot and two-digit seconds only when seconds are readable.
9.39
